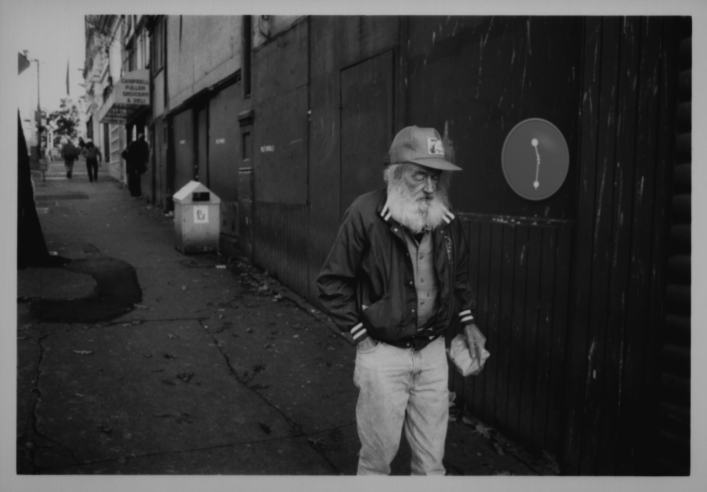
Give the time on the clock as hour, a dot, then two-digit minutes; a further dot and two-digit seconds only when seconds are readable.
11.31
